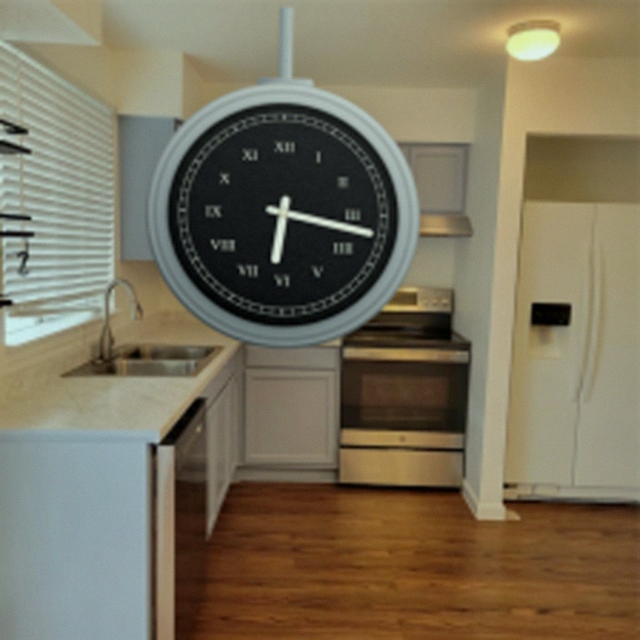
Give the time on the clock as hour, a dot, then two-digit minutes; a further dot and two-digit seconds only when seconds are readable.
6.17
